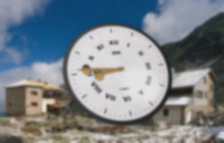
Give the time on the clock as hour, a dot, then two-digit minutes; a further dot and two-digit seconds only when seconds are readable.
8.46
